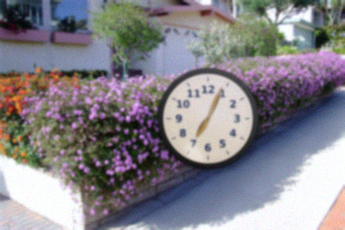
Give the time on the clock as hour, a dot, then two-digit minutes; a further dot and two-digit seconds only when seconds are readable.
7.04
